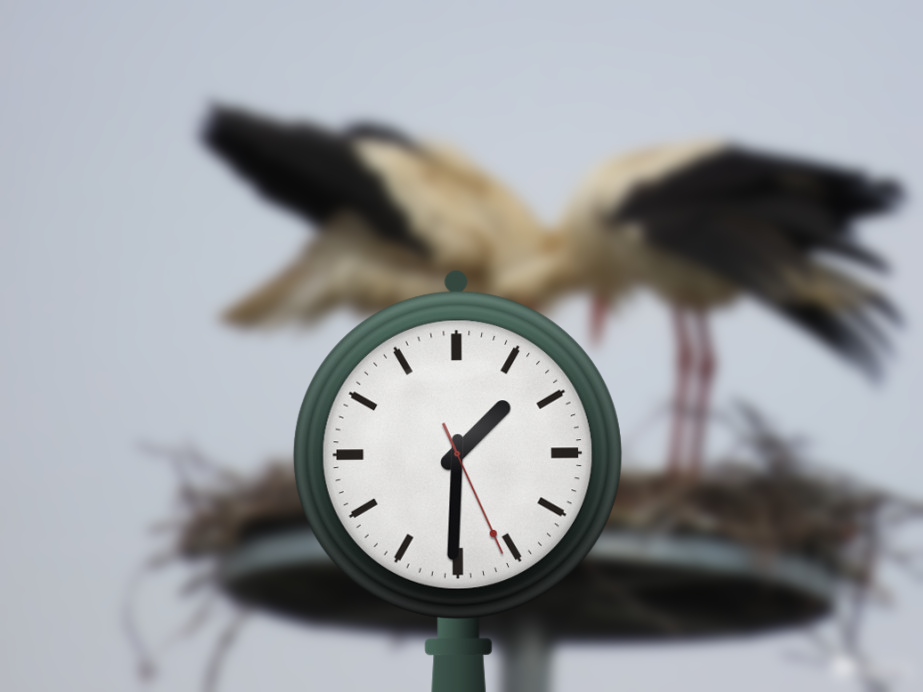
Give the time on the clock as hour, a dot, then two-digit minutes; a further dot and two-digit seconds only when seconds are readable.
1.30.26
